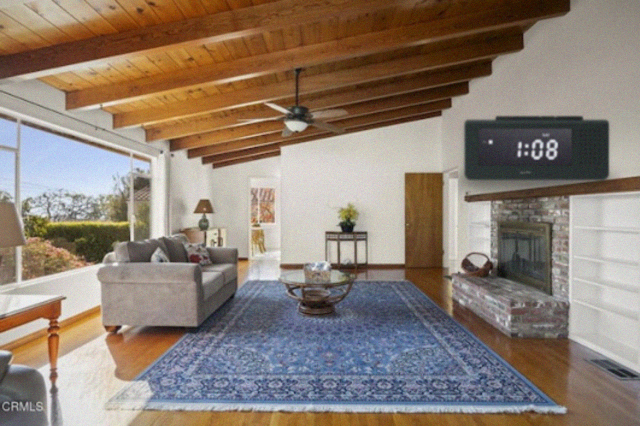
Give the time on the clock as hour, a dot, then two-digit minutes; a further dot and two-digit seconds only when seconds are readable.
1.08
